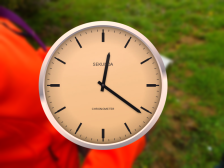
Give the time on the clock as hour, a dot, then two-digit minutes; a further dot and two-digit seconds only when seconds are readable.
12.21
